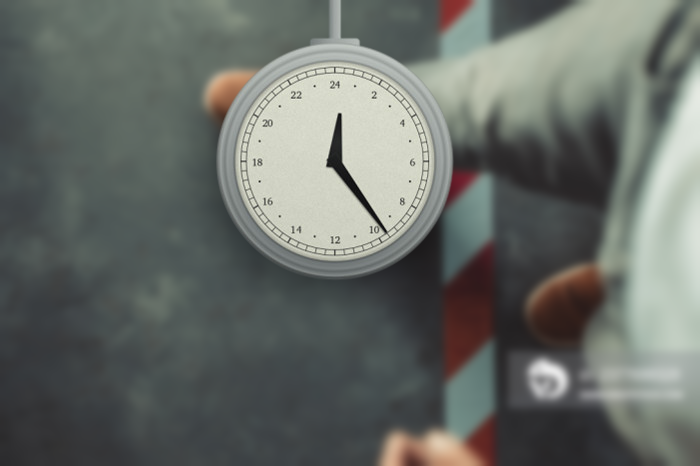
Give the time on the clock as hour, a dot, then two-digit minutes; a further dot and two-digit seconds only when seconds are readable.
0.24
